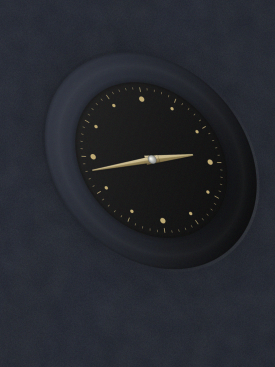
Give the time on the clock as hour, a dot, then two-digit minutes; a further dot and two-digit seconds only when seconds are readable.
2.43
